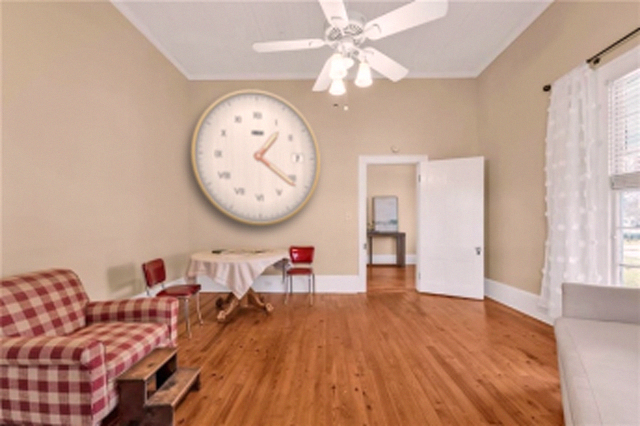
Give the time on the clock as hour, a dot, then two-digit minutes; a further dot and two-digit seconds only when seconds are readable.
1.21
